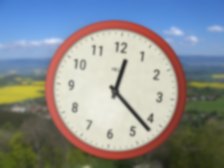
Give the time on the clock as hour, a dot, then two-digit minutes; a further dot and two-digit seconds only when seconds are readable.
12.22
